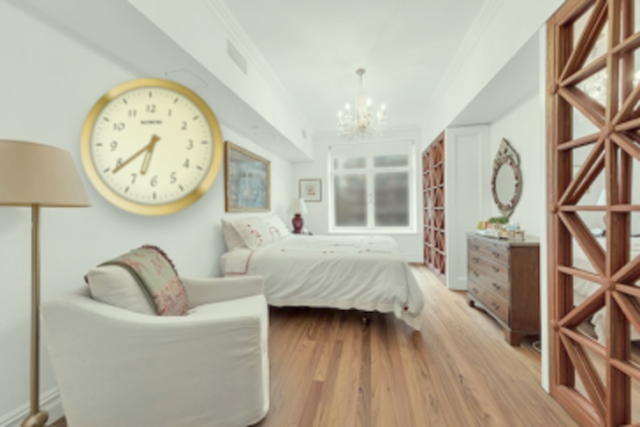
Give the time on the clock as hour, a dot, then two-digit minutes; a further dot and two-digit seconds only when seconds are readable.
6.39
